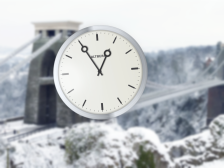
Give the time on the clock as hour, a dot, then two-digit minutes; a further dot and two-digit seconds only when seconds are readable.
12.55
